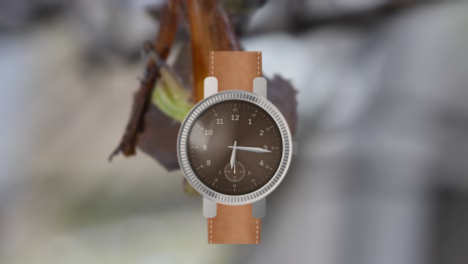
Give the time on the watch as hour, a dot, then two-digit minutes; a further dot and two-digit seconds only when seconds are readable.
6.16
